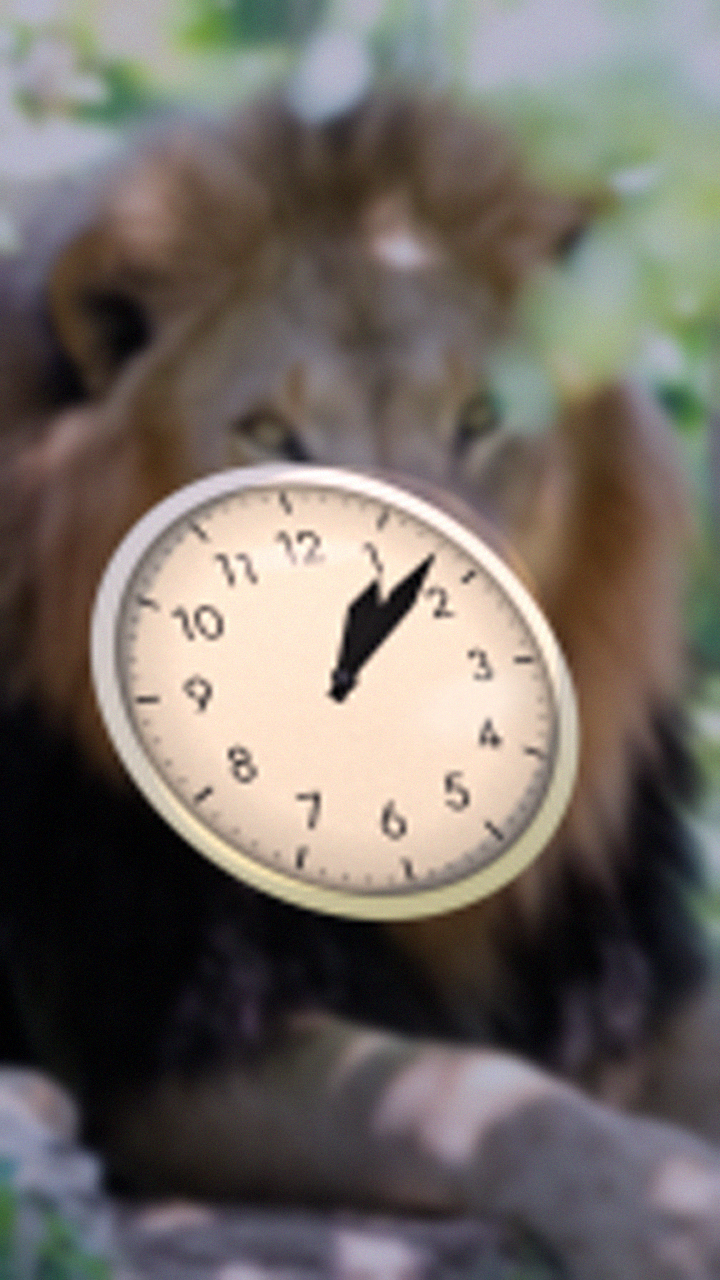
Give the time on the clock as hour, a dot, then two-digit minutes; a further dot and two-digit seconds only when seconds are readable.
1.08
